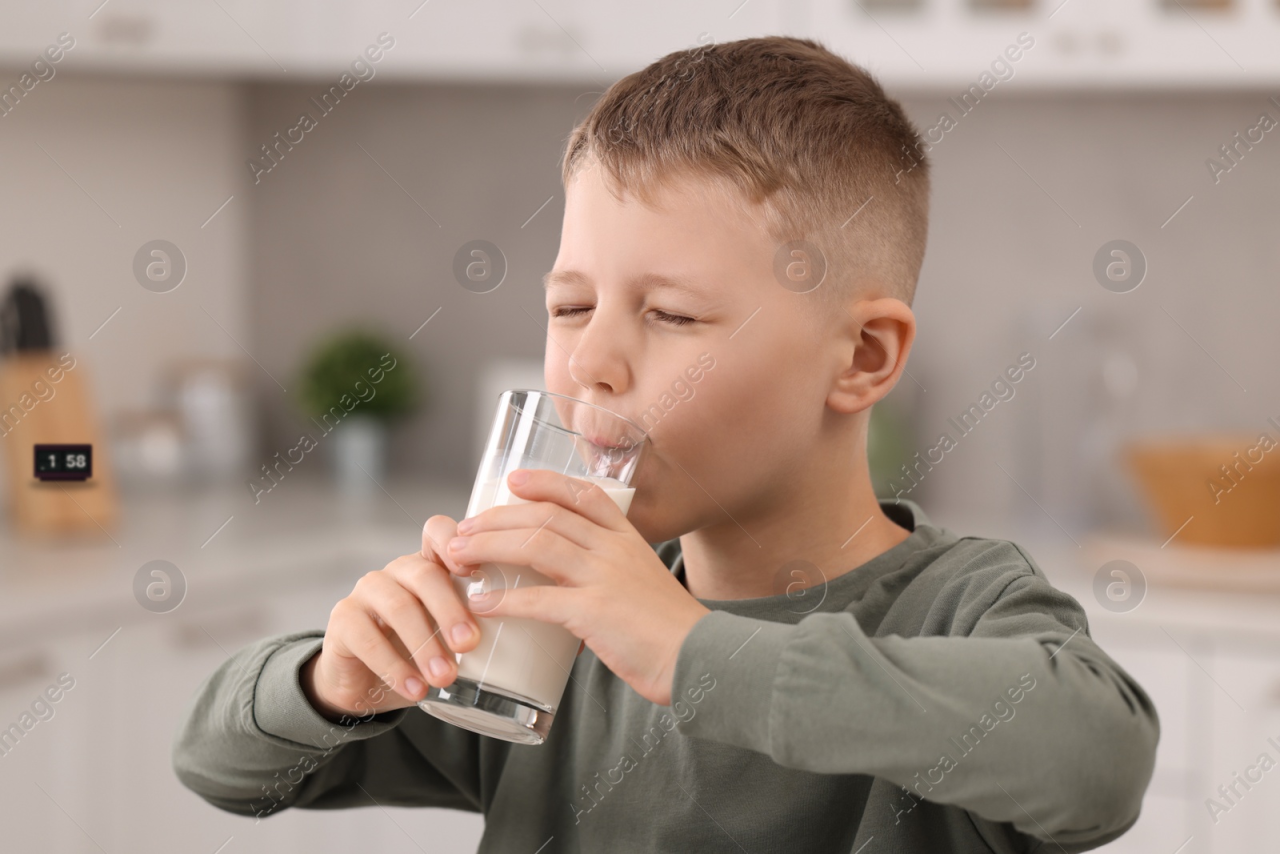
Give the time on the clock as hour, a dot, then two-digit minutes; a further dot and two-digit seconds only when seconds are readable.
1.58
